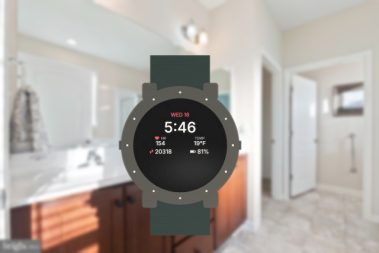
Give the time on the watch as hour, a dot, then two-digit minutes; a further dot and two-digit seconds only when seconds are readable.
5.46
